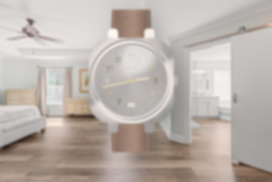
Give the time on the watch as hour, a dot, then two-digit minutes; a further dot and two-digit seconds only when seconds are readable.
2.43
